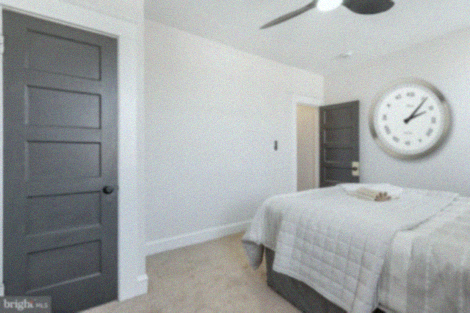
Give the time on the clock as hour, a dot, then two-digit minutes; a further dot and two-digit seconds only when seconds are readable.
2.06
